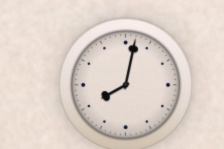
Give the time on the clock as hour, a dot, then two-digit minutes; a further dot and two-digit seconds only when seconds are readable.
8.02
